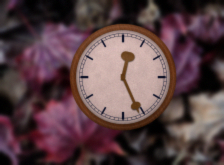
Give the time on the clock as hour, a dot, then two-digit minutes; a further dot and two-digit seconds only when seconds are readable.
12.26
